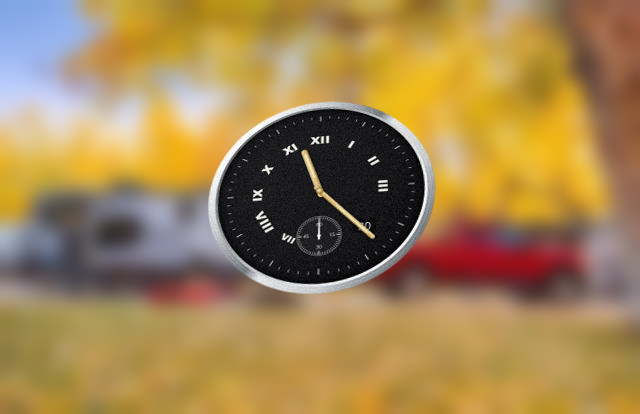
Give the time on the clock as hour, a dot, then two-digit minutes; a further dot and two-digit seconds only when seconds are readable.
11.23
